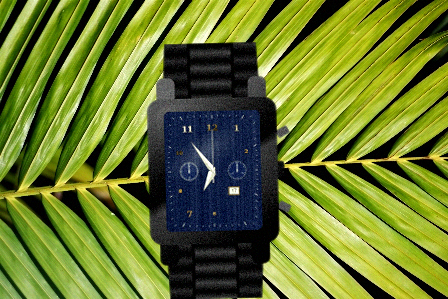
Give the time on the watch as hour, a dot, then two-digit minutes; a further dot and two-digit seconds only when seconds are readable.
6.54
